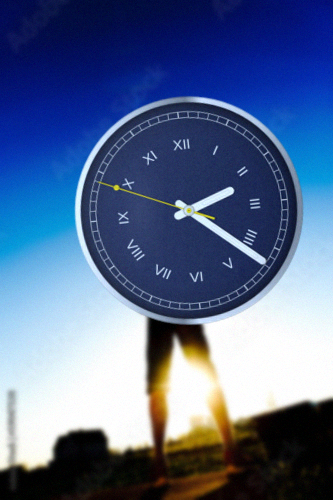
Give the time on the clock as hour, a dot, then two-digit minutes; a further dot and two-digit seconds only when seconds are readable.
2.21.49
